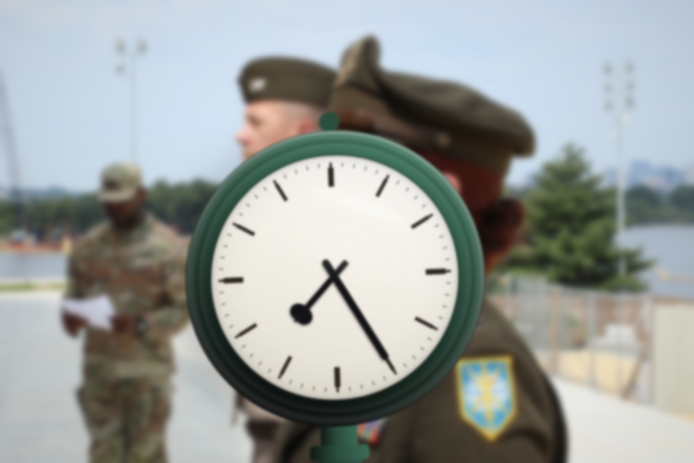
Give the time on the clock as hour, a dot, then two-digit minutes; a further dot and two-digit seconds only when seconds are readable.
7.25
